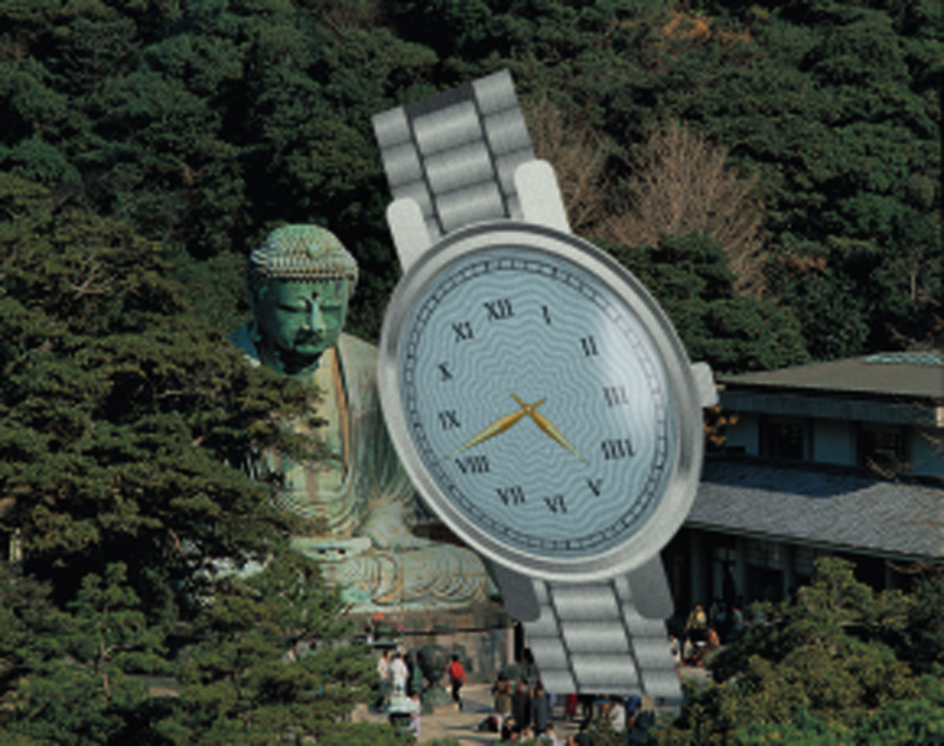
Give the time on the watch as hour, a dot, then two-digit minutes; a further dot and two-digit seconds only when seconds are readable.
4.42
